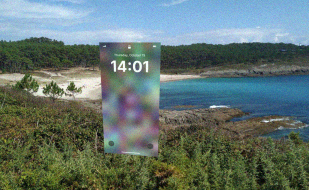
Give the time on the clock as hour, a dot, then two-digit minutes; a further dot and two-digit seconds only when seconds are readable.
14.01
